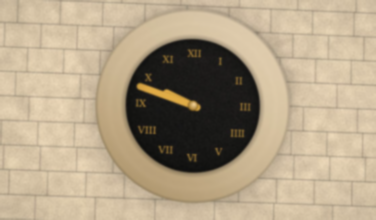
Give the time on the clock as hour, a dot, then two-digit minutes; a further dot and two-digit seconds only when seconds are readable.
9.48
